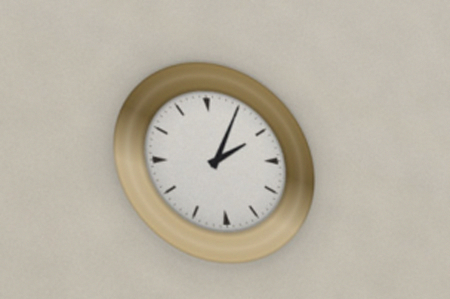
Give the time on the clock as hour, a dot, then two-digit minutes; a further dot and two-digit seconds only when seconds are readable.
2.05
